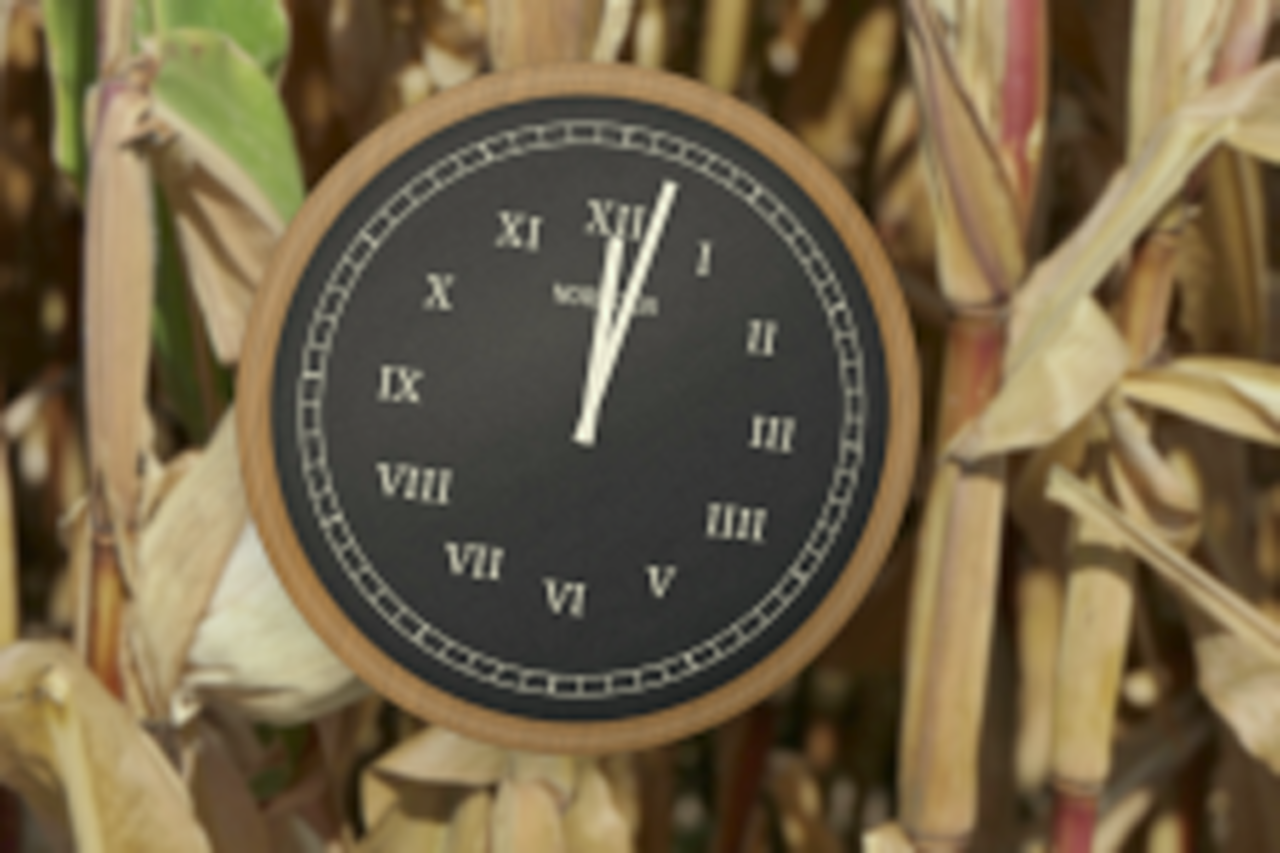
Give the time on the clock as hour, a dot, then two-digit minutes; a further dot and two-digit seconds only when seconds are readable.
12.02
